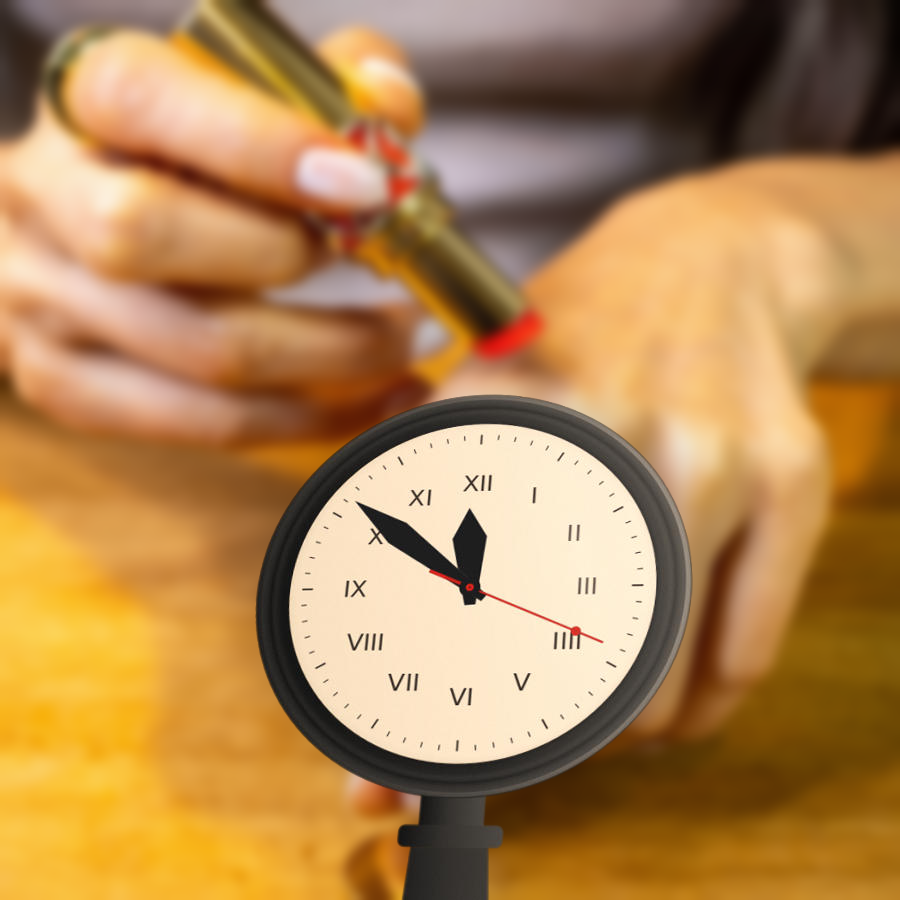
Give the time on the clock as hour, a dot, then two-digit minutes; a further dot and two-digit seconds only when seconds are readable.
11.51.19
